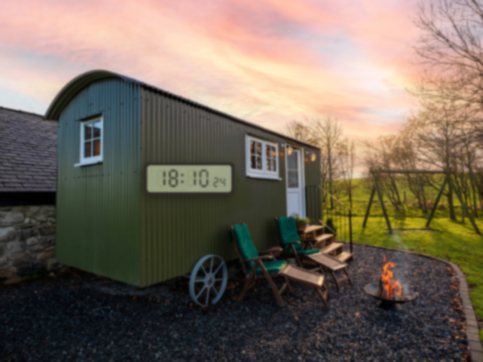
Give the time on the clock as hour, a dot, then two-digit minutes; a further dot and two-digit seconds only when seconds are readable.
18.10
